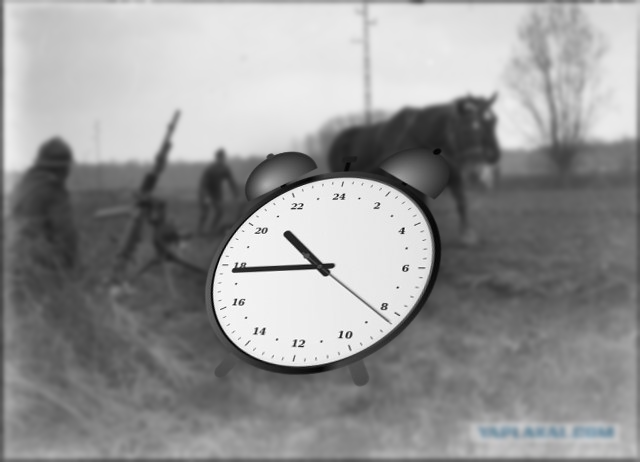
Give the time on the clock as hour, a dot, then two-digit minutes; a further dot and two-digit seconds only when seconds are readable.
20.44.21
